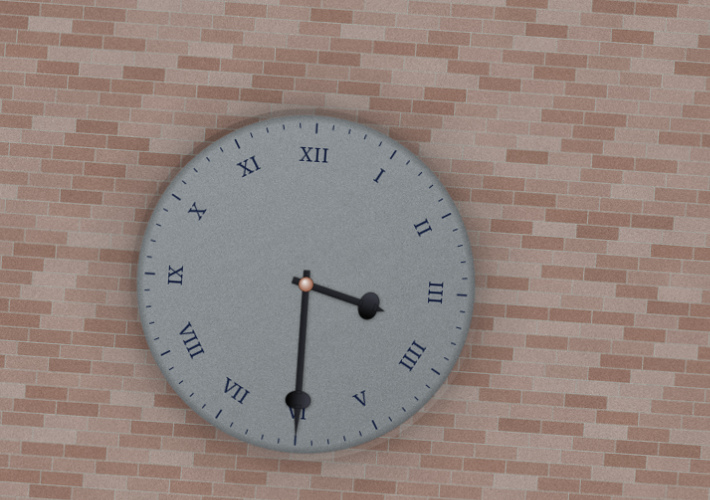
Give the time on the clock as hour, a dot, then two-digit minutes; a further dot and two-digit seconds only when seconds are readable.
3.30
